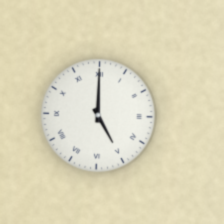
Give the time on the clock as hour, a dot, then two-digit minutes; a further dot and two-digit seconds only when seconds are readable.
5.00
